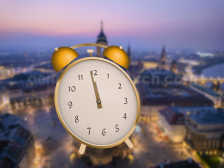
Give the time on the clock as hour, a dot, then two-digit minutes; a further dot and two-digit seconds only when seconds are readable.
11.59
